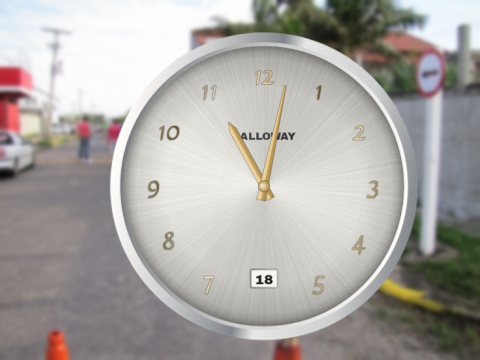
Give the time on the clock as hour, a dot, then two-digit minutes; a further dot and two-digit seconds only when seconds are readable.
11.02
